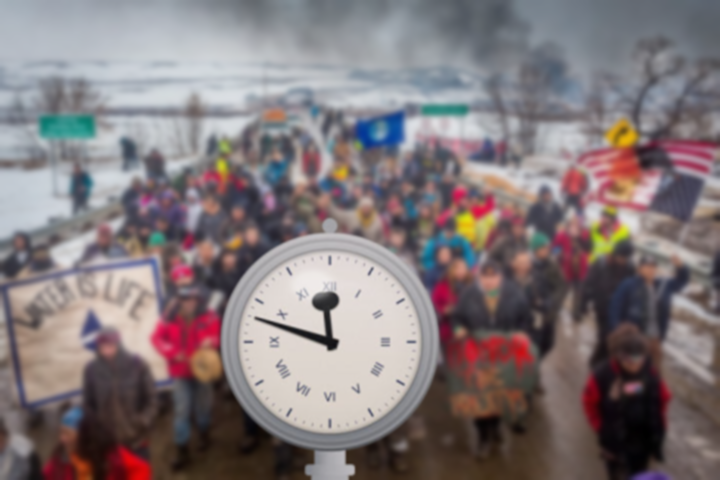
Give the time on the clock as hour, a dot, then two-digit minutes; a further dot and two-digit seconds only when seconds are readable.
11.48
